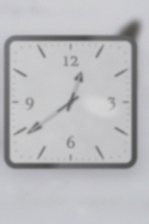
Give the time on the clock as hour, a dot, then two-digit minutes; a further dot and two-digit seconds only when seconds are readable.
12.39
